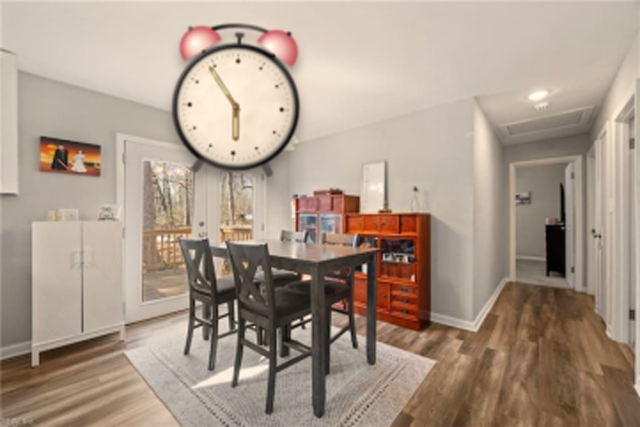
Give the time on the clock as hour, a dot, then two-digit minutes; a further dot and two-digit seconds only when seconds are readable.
5.54
